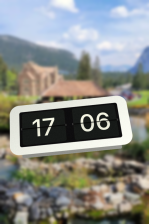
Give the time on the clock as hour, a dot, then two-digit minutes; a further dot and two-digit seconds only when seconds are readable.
17.06
